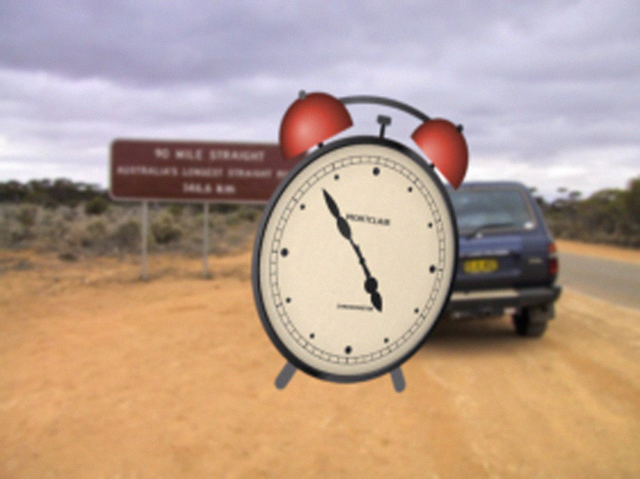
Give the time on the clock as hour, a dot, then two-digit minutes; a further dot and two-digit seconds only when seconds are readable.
4.53
